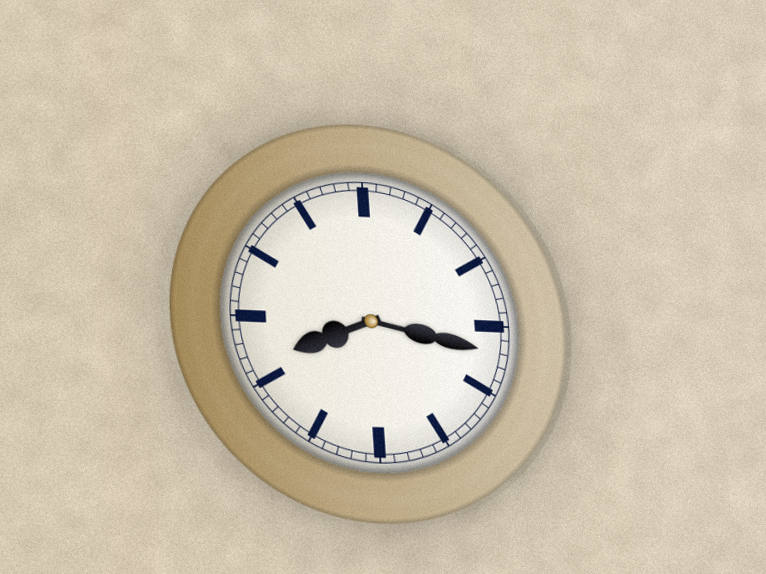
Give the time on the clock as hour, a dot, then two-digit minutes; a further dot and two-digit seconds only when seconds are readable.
8.17
